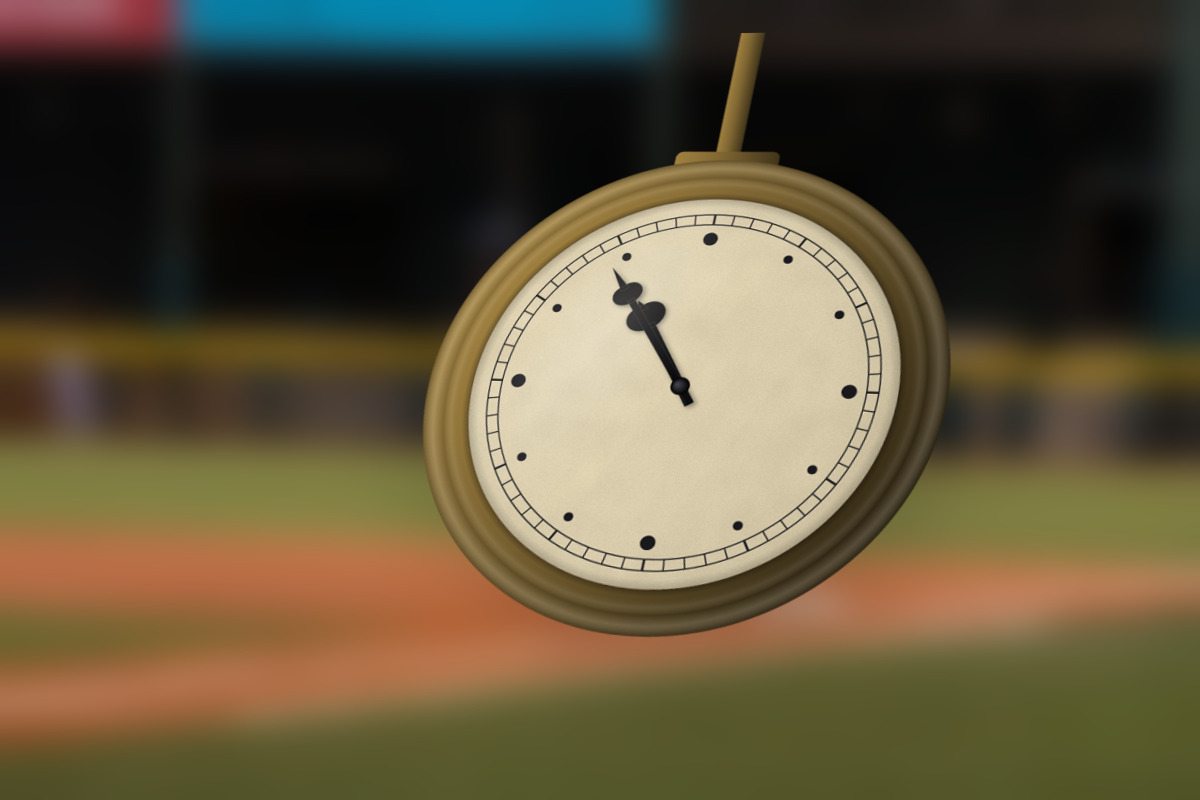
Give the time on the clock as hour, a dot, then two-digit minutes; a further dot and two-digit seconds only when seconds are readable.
10.54
